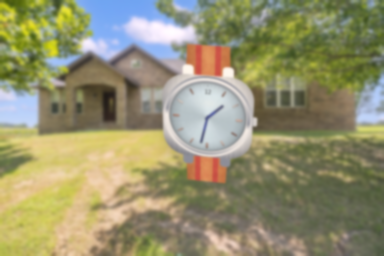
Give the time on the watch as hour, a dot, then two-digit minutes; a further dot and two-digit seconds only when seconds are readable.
1.32
